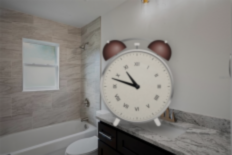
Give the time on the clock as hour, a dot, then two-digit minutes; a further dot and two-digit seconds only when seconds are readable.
10.48
